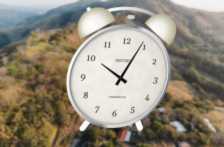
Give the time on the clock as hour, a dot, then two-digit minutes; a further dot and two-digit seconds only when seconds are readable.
10.04
